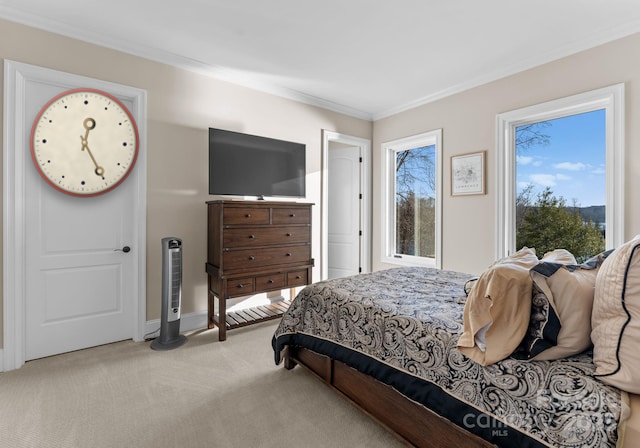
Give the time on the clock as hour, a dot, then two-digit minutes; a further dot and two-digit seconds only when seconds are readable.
12.25
